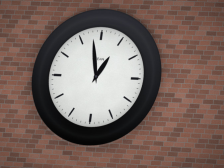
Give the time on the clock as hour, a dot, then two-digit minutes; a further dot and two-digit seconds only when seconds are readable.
12.58
